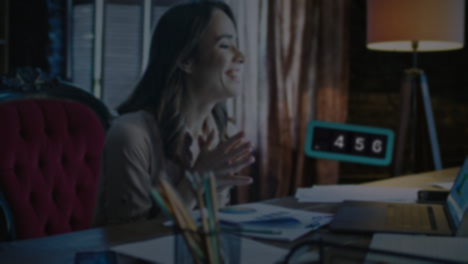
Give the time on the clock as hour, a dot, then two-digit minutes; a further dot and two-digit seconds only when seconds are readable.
4.56
